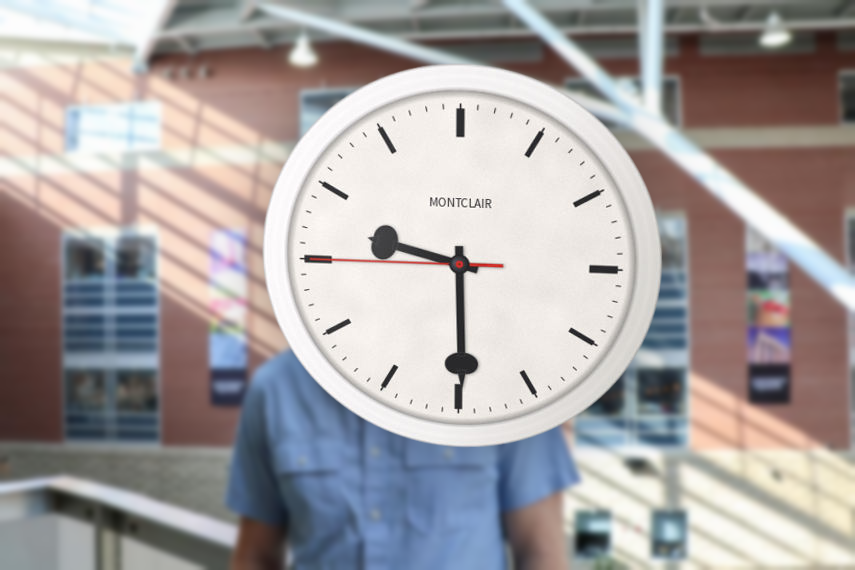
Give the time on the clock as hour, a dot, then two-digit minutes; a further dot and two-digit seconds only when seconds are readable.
9.29.45
